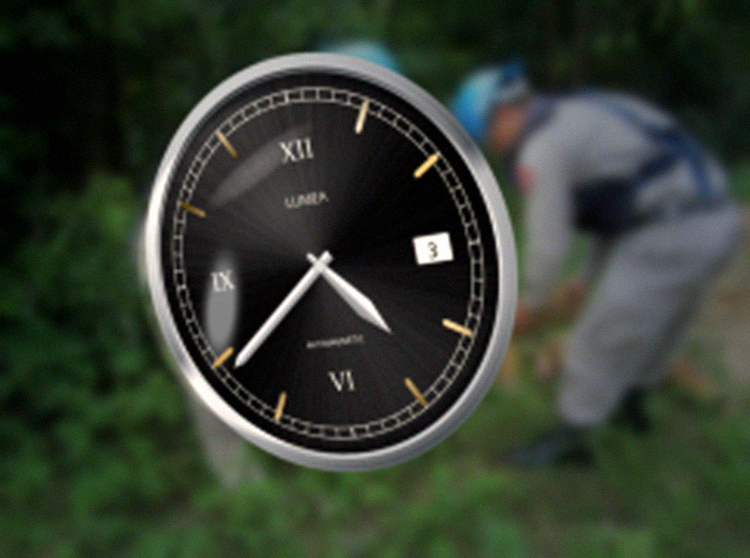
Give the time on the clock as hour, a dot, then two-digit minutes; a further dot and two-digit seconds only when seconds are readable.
4.39
